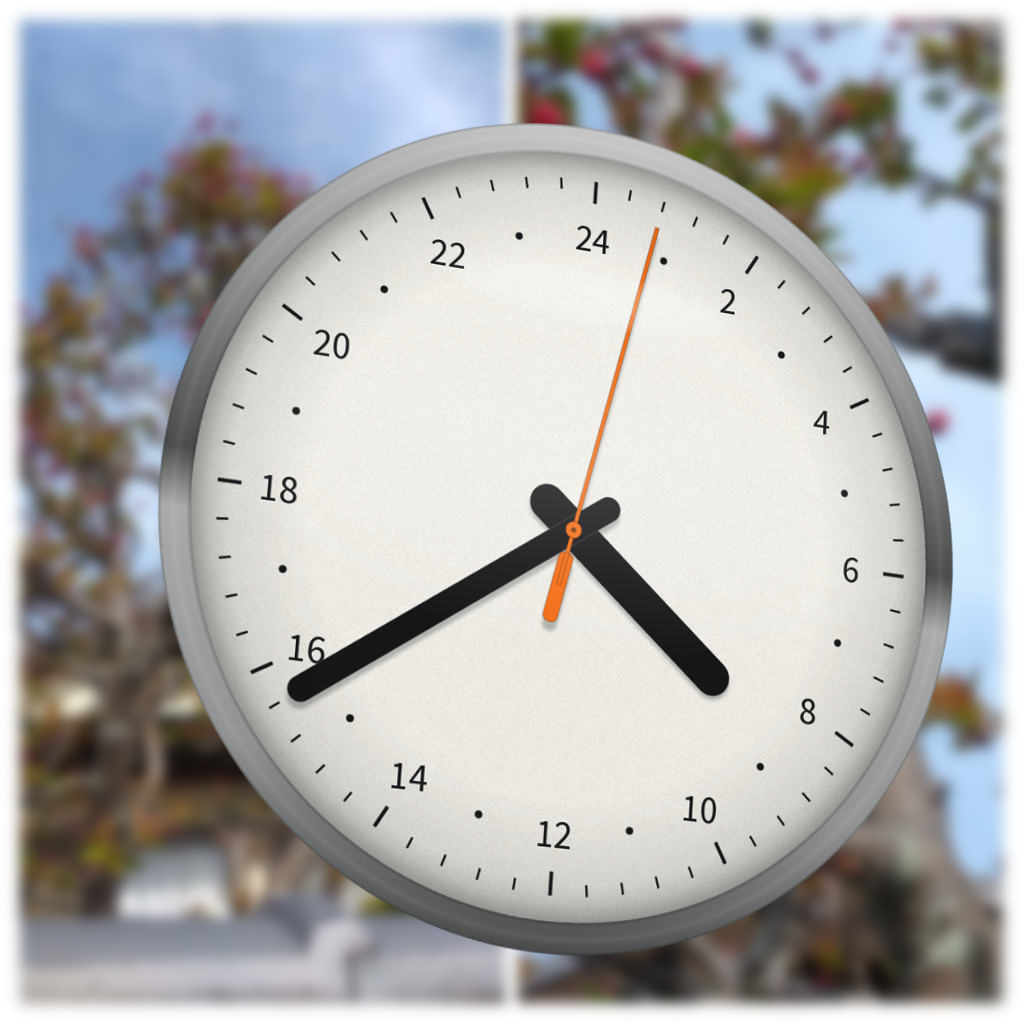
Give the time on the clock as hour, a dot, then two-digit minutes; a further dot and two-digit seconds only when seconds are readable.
8.39.02
